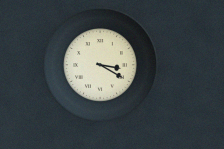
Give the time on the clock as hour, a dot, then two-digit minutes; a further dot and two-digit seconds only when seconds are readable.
3.20
